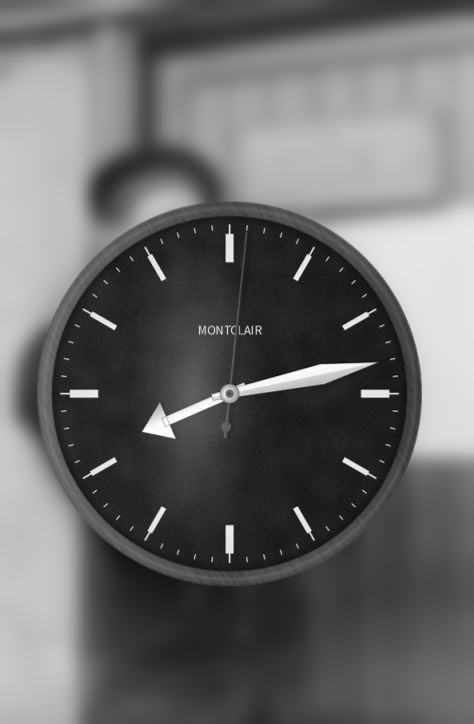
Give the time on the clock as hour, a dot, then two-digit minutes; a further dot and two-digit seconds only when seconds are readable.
8.13.01
